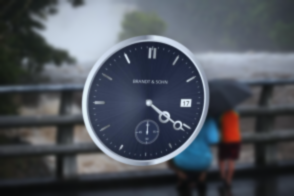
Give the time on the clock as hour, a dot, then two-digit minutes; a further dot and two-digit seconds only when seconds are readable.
4.21
